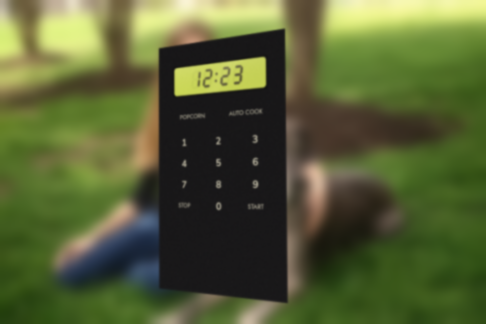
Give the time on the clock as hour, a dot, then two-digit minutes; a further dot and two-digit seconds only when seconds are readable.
12.23
